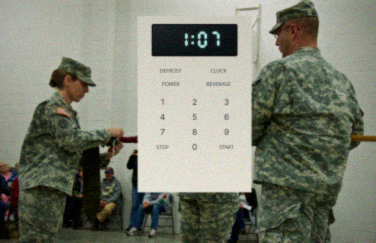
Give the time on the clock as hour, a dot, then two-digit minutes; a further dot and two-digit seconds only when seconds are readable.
1.07
